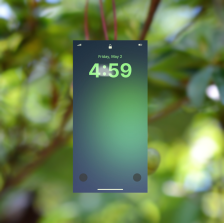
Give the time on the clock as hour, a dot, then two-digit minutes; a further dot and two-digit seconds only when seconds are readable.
4.59
